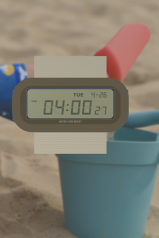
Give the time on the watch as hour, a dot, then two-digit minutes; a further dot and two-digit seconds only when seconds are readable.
4.00.27
